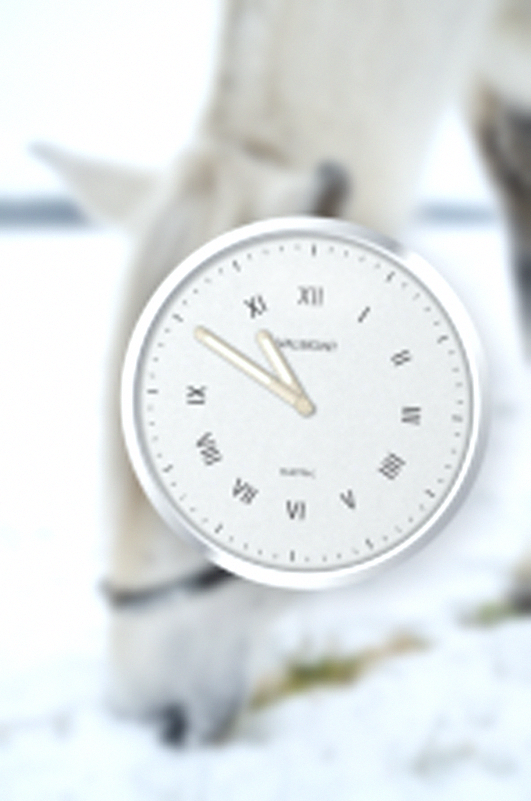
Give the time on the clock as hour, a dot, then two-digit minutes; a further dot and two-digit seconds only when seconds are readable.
10.50
